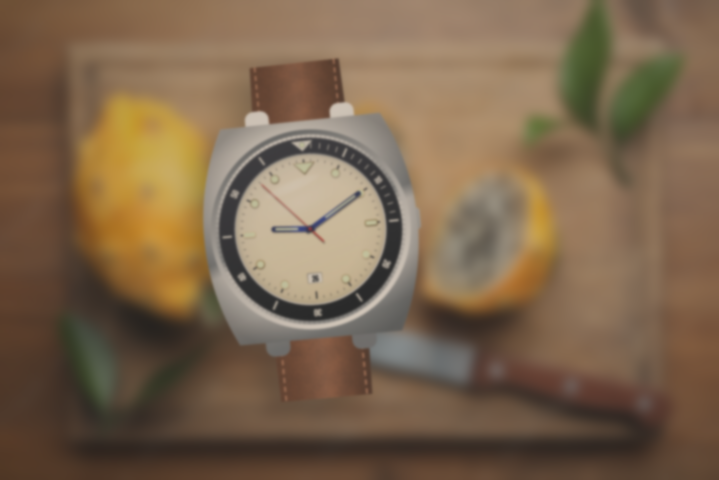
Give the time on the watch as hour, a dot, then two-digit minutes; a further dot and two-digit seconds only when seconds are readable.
9.09.53
